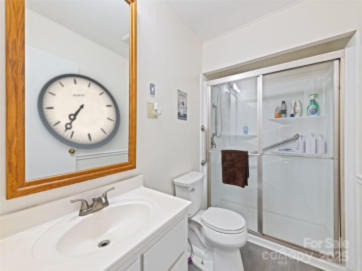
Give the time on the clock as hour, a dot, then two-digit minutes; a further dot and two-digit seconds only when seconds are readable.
7.37
